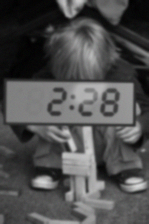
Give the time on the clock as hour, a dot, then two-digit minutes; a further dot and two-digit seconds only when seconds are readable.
2.28
